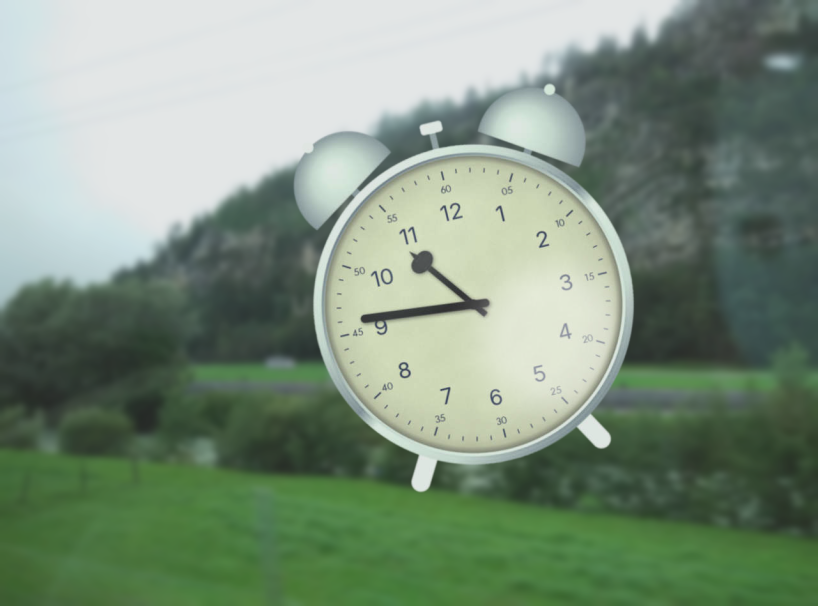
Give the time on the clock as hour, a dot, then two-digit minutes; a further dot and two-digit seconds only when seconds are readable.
10.46
